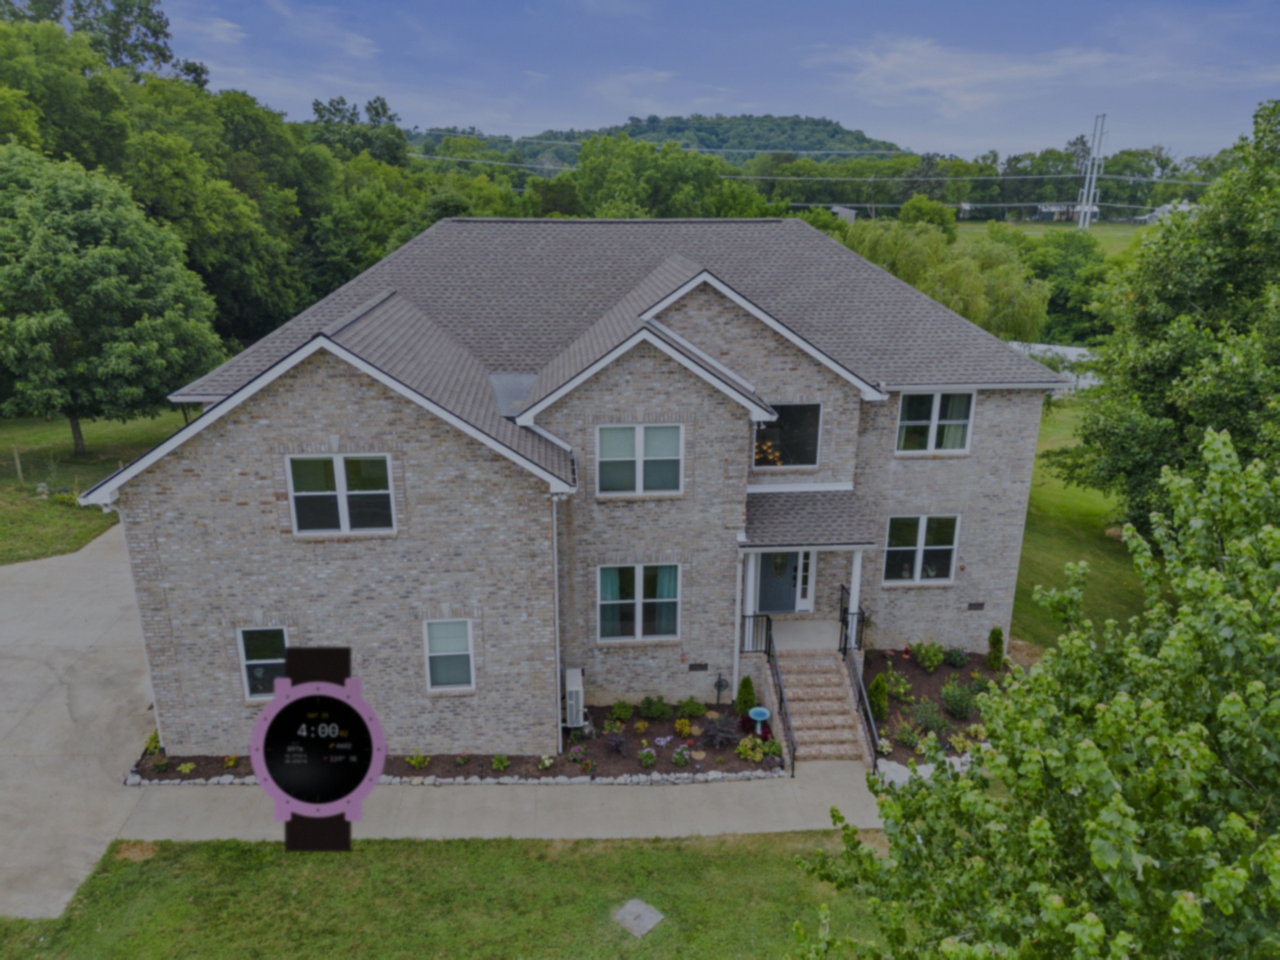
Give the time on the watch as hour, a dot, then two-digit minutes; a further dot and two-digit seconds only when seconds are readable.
4.00
